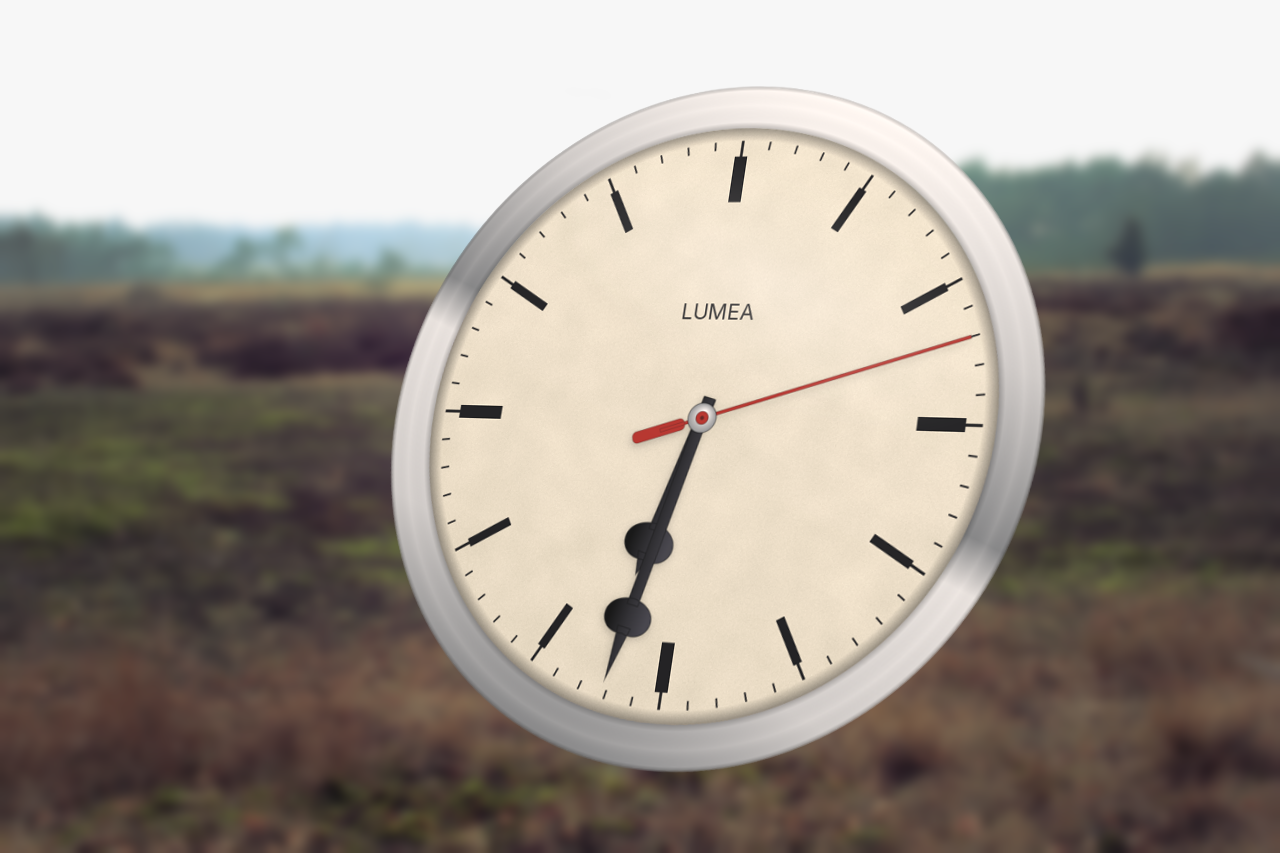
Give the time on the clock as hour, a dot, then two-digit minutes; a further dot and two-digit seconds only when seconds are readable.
6.32.12
